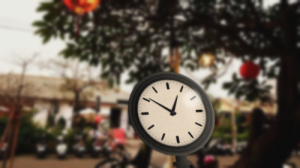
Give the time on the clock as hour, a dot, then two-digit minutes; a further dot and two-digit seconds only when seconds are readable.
12.51
